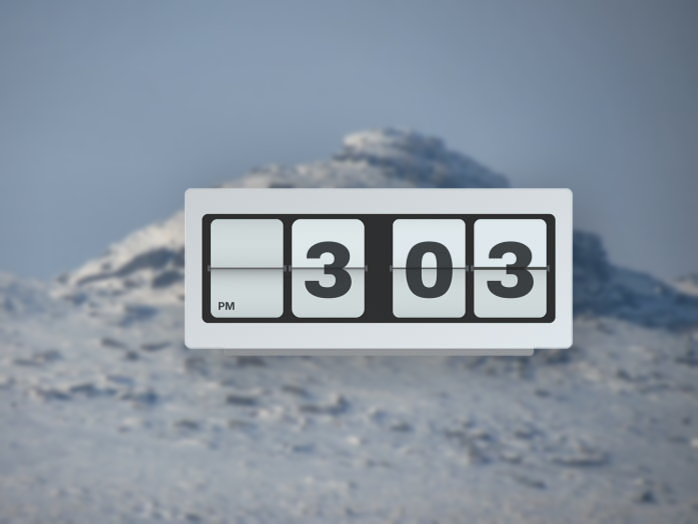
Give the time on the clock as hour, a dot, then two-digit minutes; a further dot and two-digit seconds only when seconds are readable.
3.03
